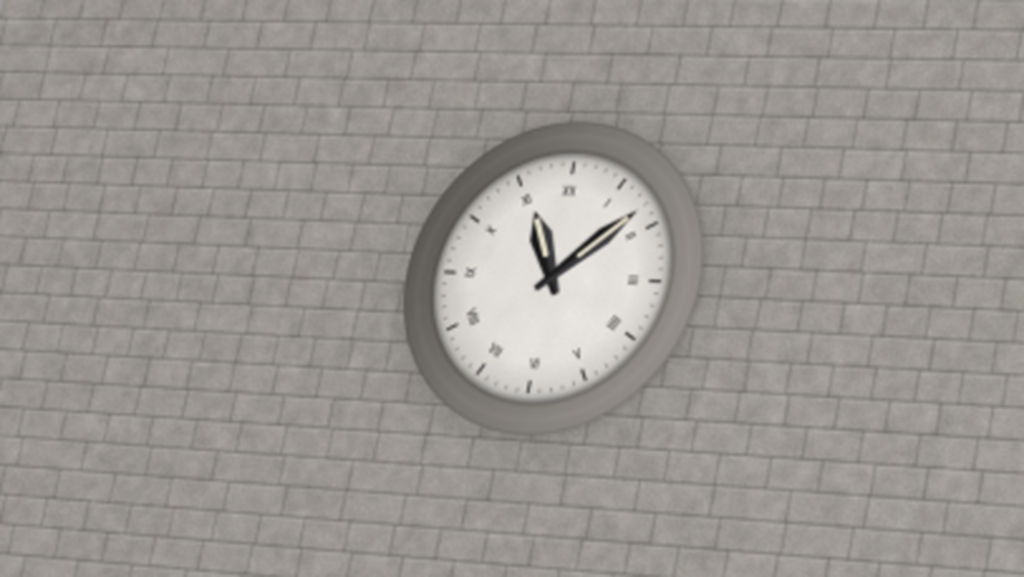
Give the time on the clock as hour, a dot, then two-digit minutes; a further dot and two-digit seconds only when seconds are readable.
11.08
